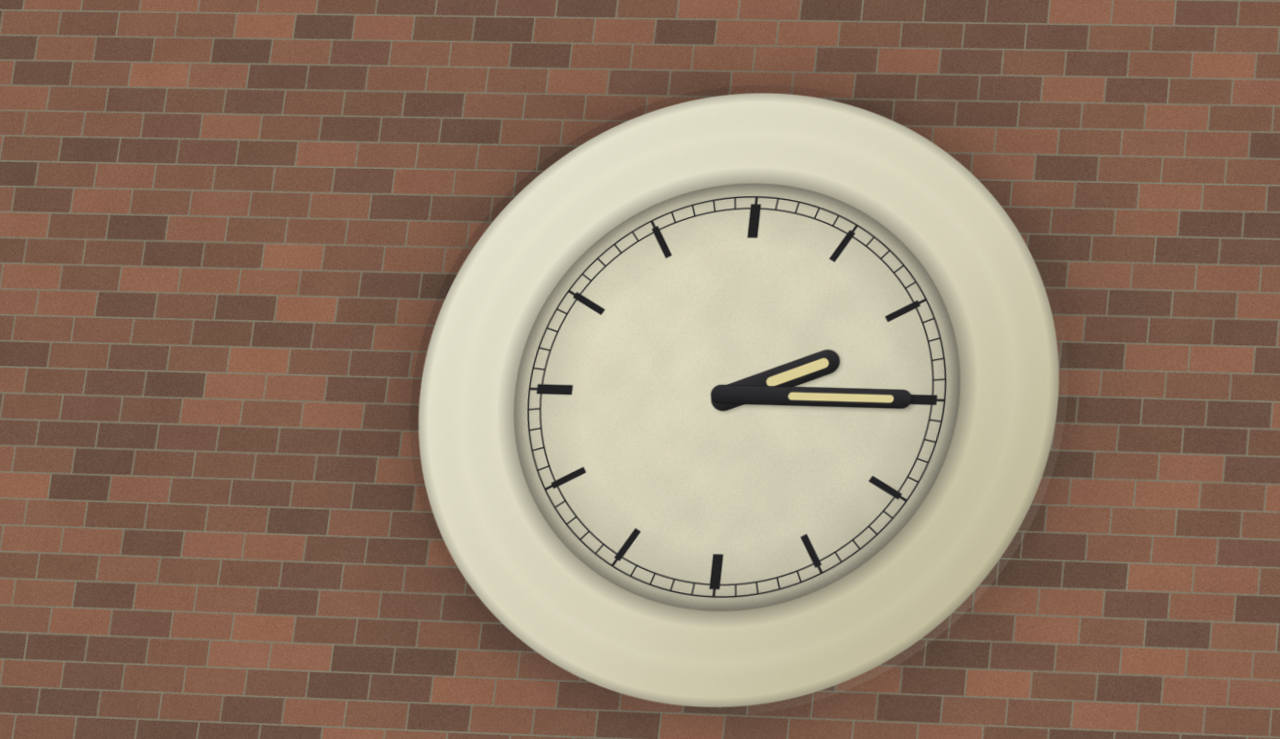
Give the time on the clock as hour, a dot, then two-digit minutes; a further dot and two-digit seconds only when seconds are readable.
2.15
